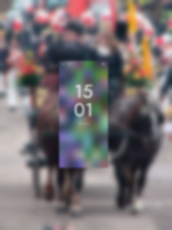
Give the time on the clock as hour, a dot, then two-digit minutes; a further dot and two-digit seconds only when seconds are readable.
15.01
